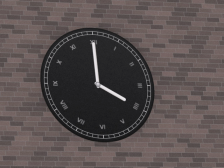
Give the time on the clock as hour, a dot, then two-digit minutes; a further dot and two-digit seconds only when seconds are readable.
4.00
